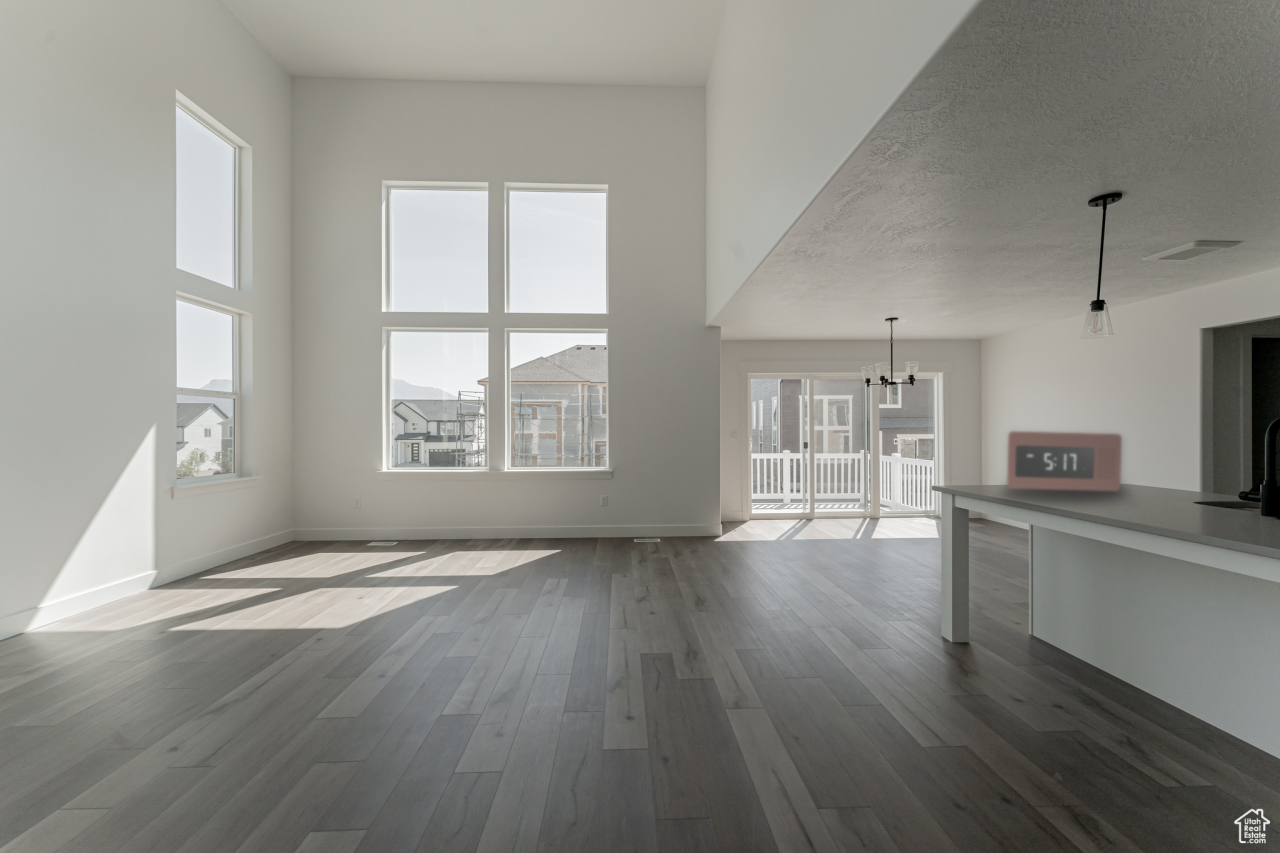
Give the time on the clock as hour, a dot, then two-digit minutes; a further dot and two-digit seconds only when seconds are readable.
5.17
